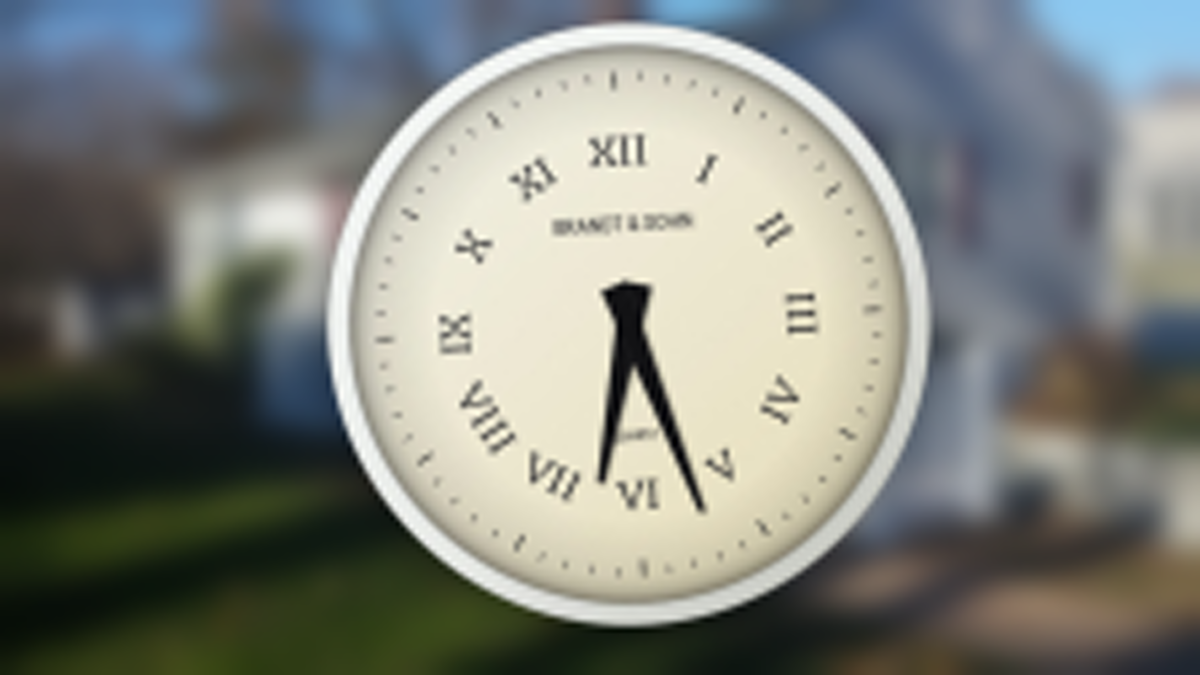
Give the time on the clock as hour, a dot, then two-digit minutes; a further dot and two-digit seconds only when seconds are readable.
6.27
